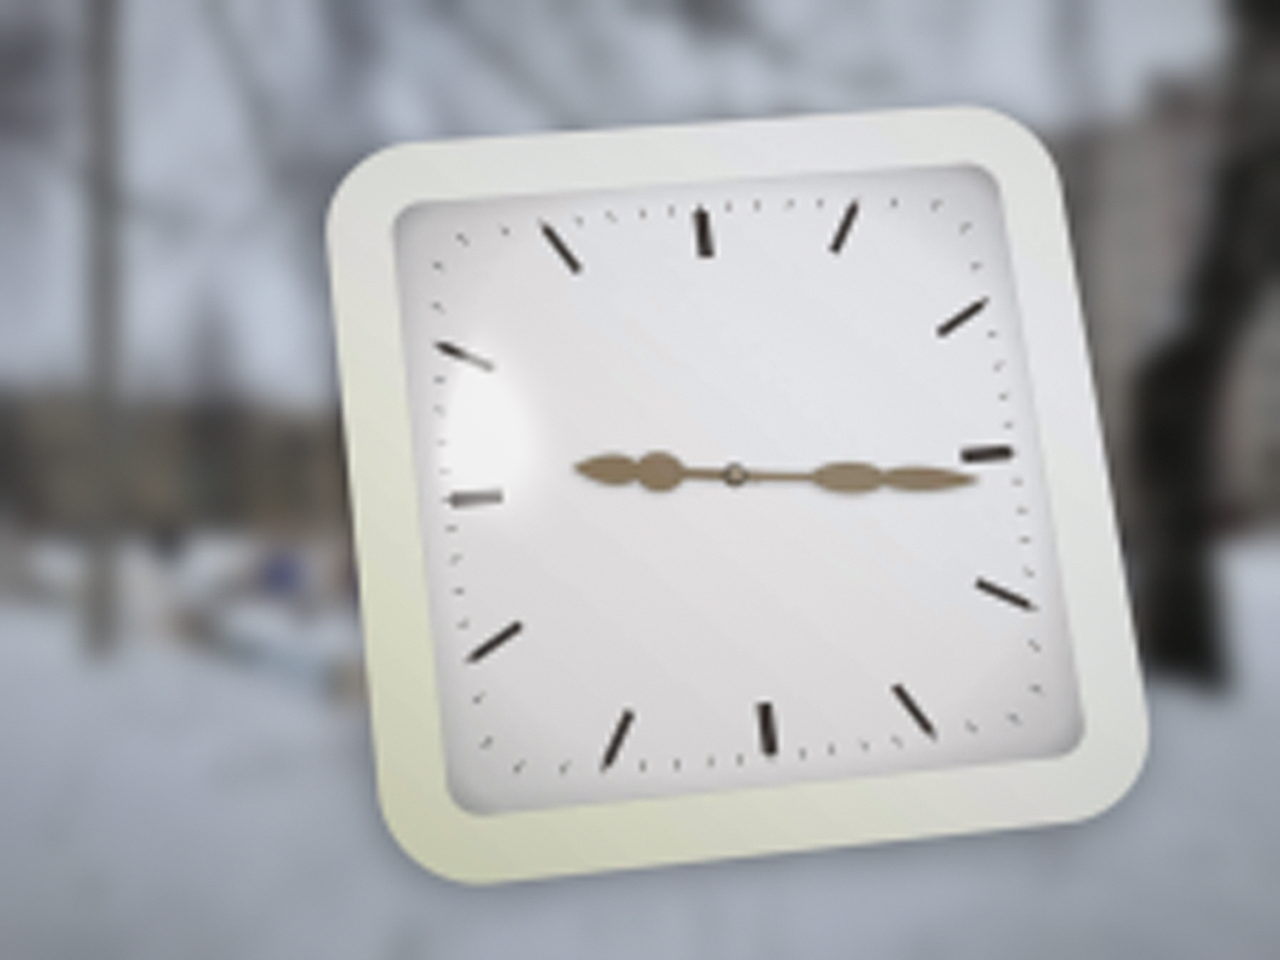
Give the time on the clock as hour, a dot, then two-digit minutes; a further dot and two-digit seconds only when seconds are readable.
9.16
